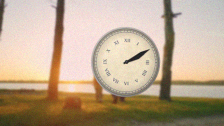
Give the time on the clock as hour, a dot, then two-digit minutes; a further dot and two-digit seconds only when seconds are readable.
2.10
